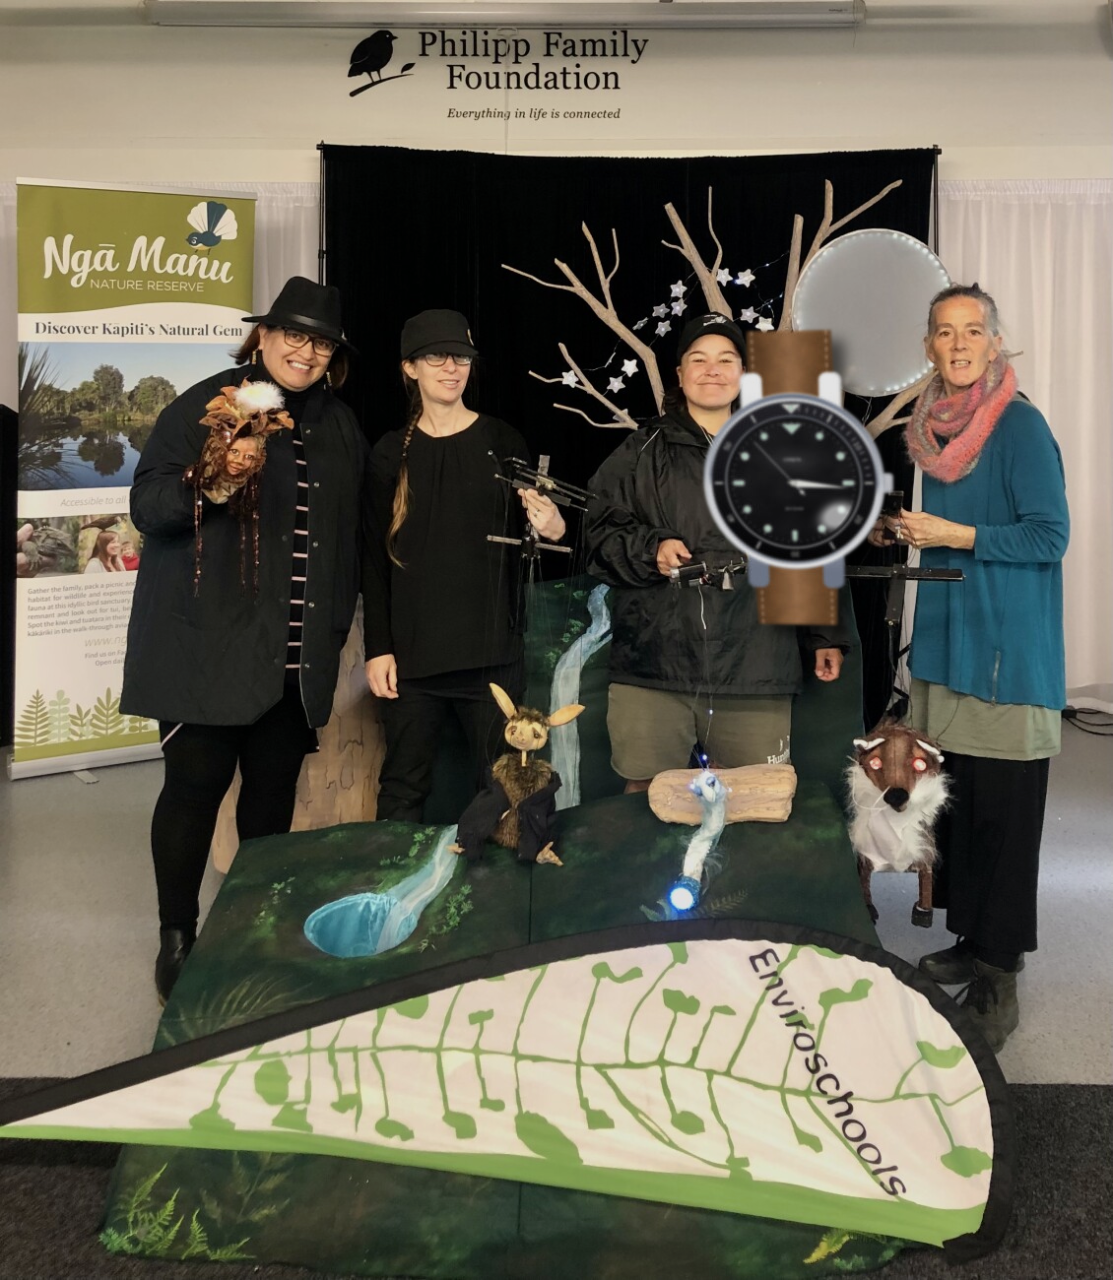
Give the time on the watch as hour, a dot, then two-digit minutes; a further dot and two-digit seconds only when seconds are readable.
3.15.53
